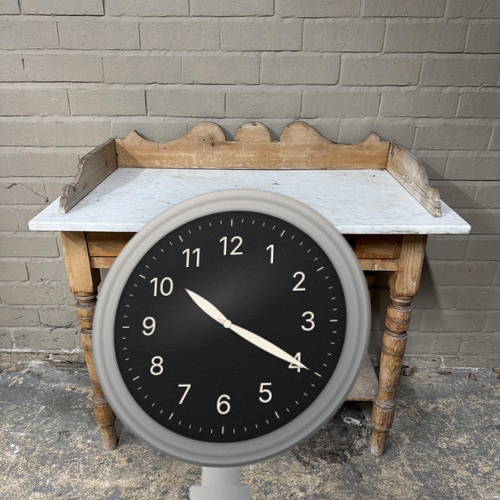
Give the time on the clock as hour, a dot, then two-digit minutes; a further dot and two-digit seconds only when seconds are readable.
10.20
